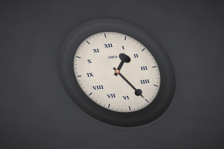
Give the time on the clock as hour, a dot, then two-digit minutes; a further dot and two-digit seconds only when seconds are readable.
1.25
